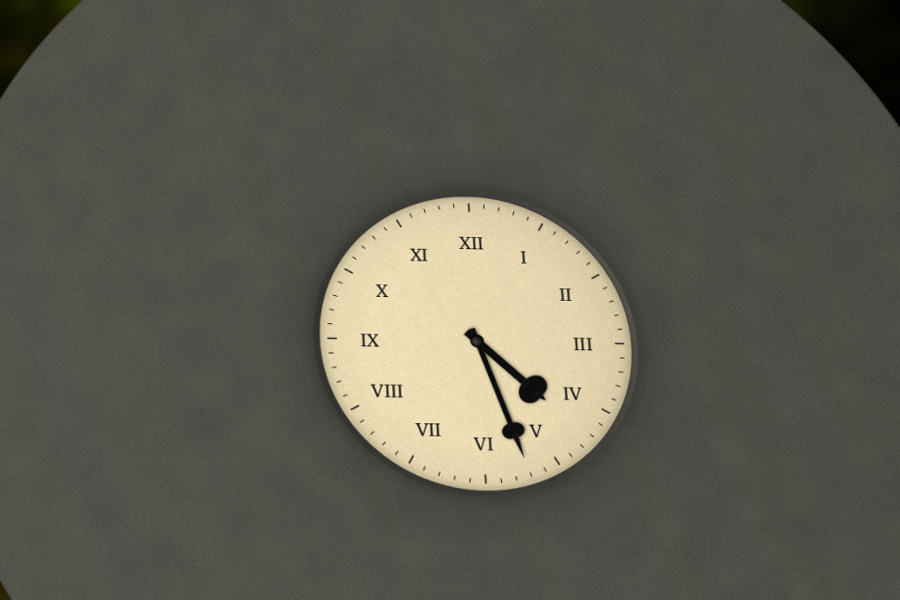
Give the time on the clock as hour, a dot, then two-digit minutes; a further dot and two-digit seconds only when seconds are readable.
4.27
